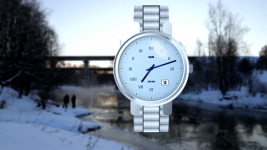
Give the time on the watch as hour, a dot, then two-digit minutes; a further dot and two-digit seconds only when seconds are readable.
7.12
